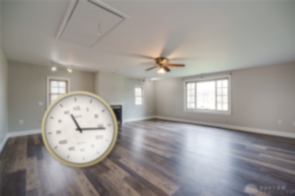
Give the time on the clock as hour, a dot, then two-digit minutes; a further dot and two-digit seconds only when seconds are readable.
11.16
